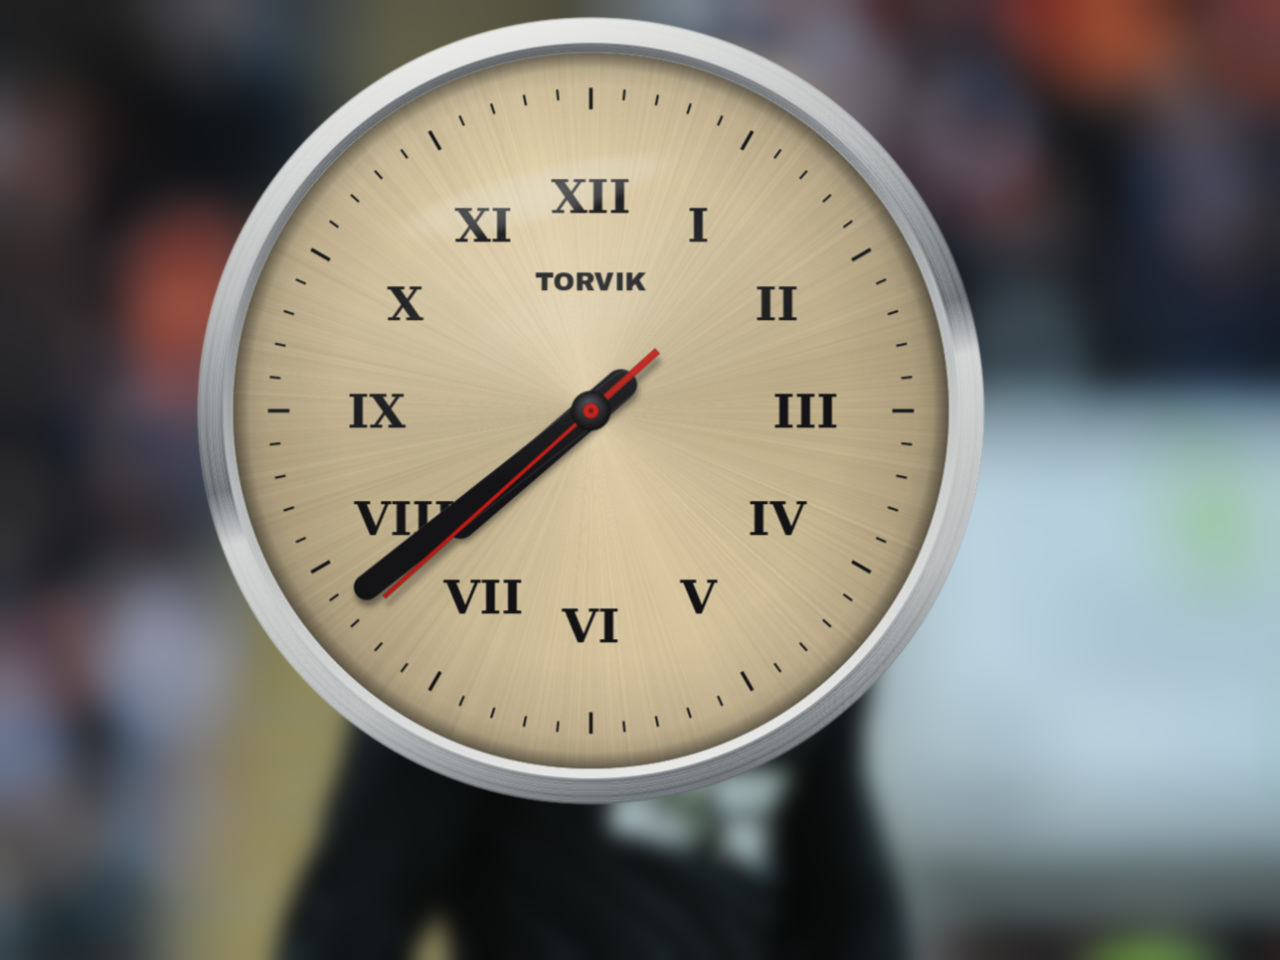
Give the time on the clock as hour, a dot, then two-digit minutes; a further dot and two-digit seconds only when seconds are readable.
7.38.38
